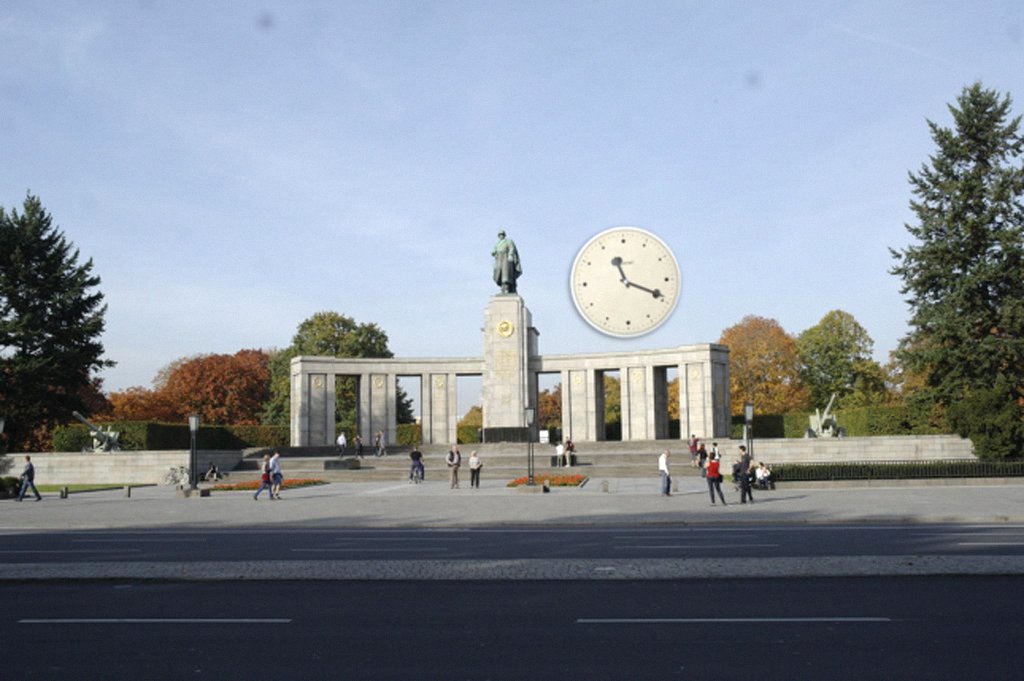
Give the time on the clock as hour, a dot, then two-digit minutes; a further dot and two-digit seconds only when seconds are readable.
11.19
